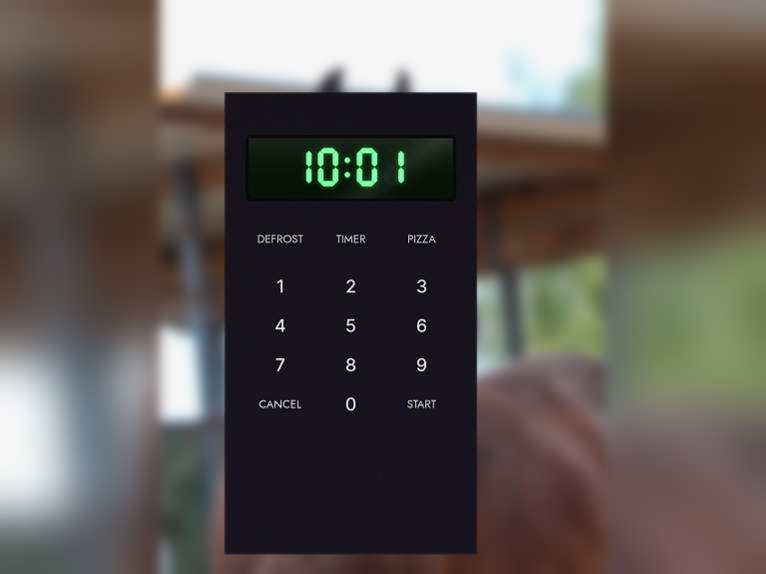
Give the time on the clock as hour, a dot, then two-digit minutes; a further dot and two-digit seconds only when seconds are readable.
10.01
